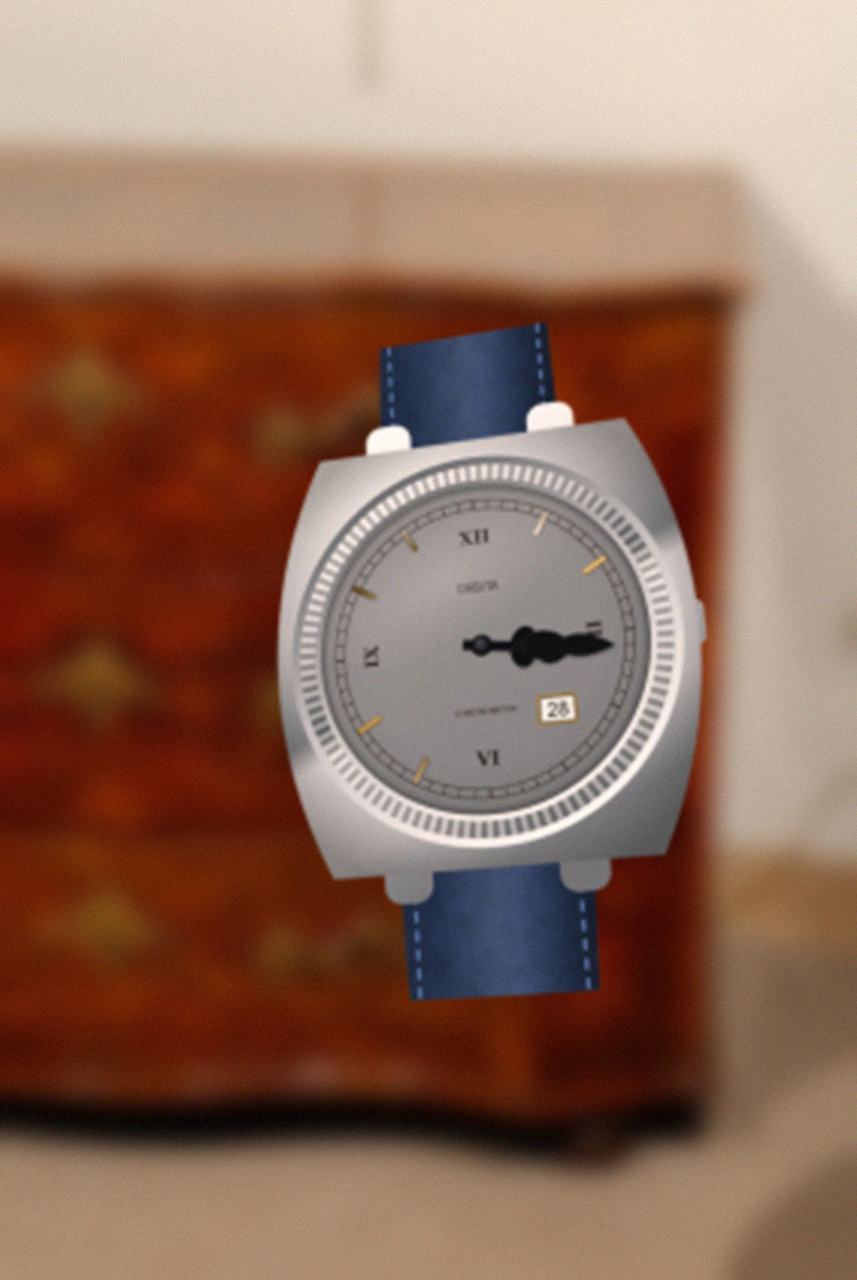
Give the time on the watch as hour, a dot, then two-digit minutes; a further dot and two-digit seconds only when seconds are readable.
3.16
